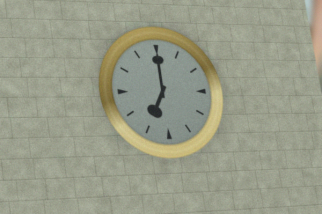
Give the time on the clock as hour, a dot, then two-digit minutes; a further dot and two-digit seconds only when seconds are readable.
7.00
